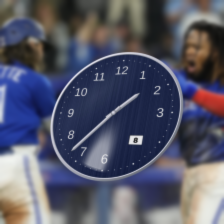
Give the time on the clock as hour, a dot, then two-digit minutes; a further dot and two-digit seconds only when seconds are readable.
1.37
